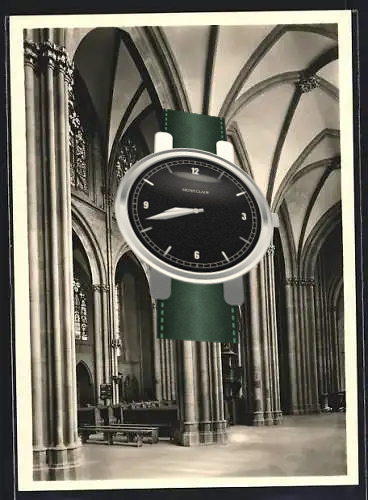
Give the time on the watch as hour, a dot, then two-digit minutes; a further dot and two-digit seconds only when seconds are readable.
8.42
